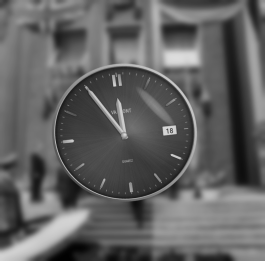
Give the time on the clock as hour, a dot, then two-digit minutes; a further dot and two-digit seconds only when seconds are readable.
11.55
